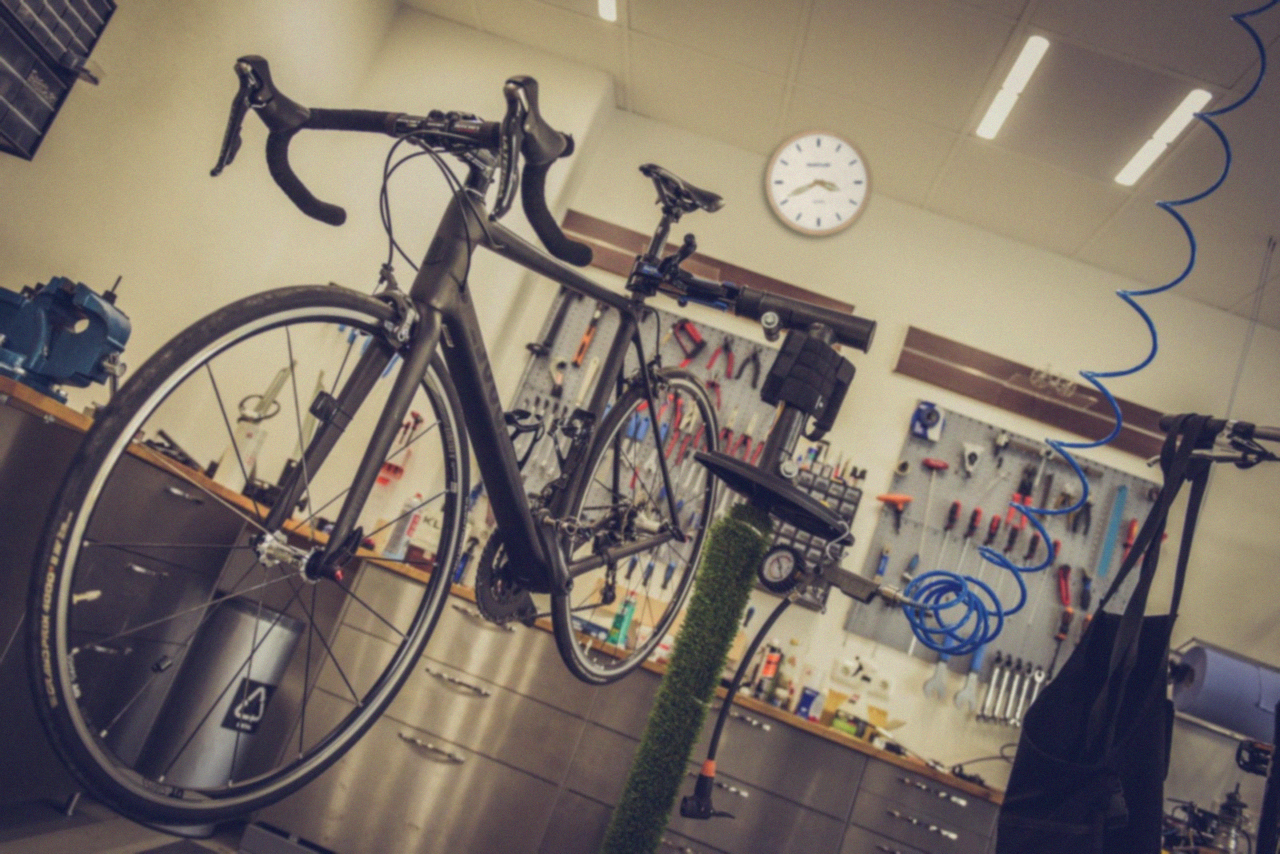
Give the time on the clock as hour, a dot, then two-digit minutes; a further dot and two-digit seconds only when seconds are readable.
3.41
